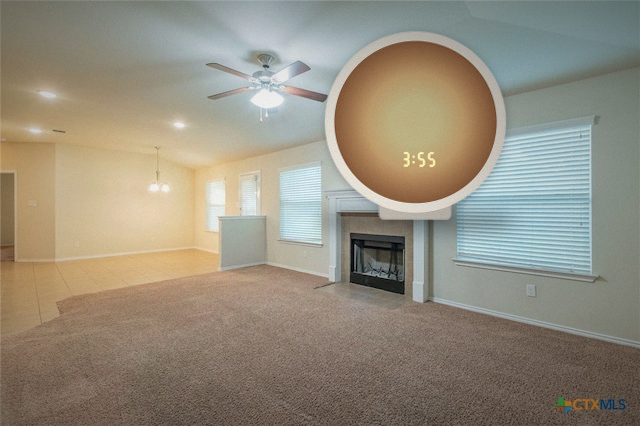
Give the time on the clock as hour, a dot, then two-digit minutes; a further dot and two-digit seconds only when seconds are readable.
3.55
